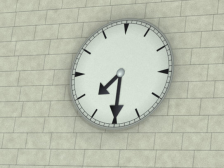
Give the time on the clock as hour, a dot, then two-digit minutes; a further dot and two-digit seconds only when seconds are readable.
7.30
